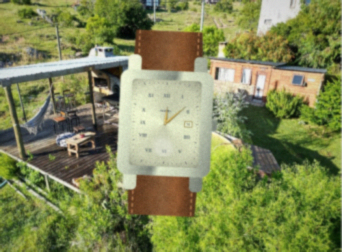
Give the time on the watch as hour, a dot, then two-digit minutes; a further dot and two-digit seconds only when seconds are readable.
12.08
